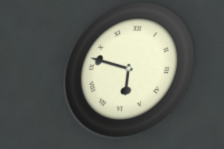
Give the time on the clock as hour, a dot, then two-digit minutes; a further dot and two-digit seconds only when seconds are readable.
5.47
